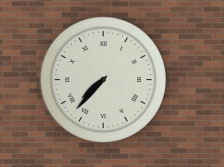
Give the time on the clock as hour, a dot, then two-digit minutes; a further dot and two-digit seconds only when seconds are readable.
7.37
